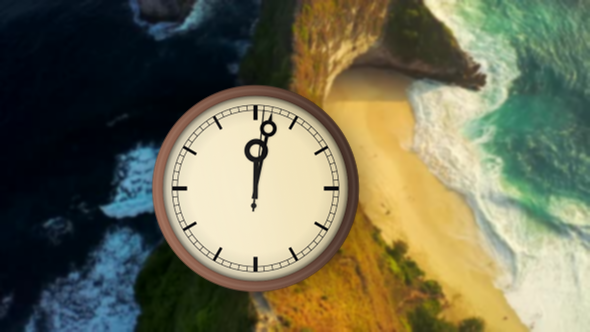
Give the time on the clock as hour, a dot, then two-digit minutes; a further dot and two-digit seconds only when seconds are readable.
12.02.01
